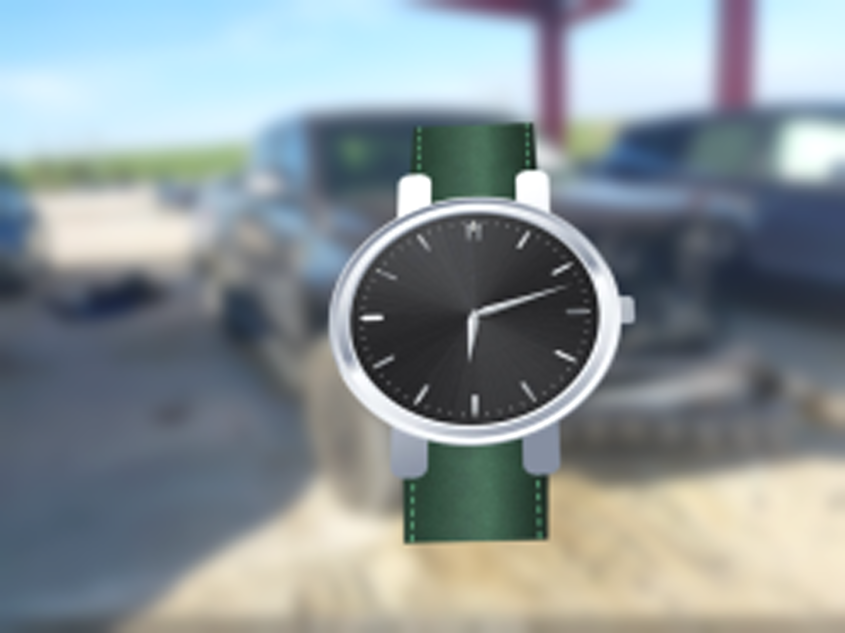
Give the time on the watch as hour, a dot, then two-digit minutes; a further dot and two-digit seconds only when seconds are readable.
6.12
